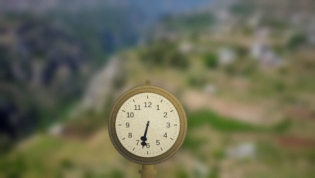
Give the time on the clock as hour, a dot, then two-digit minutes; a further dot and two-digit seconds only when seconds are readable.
6.32
